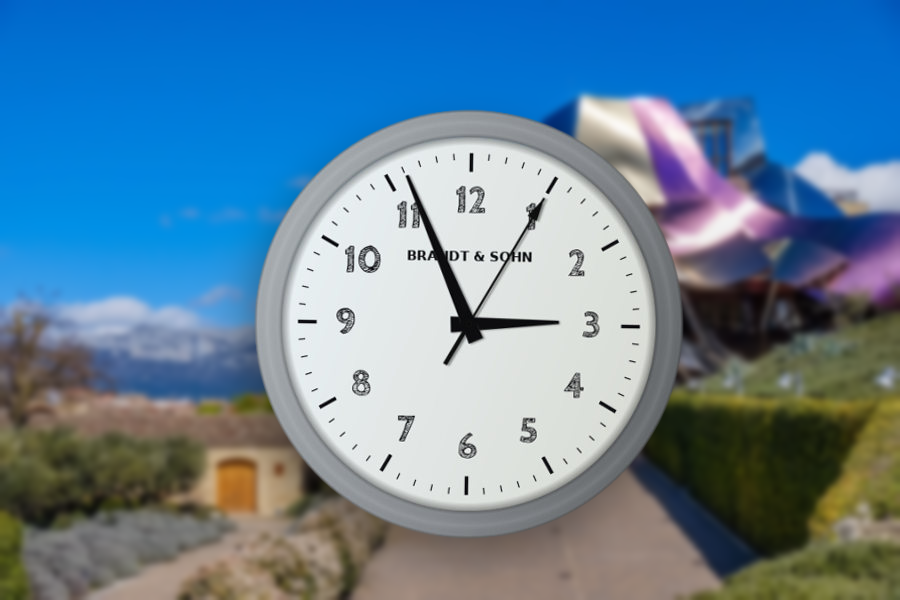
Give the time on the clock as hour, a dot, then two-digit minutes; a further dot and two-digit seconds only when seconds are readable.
2.56.05
